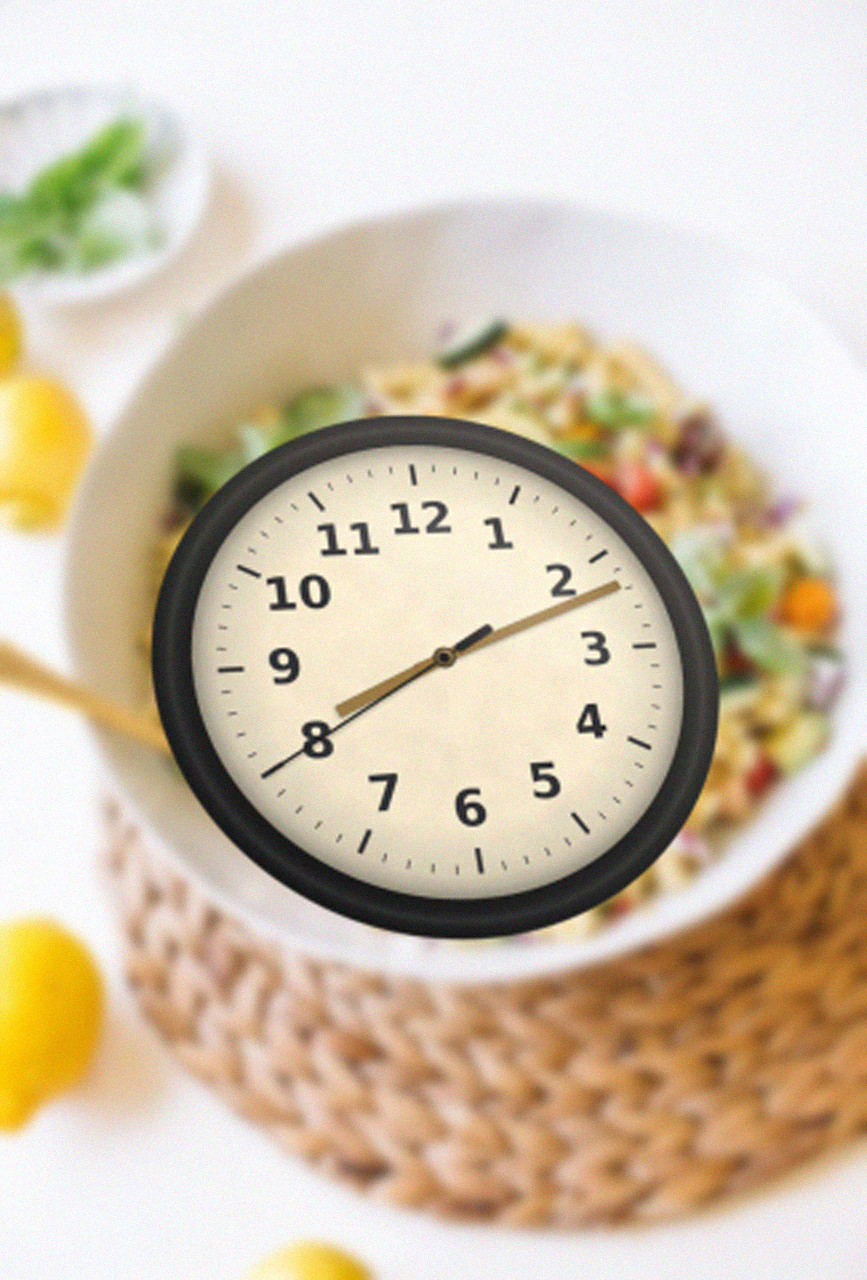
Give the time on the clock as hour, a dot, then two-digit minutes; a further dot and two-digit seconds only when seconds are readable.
8.11.40
